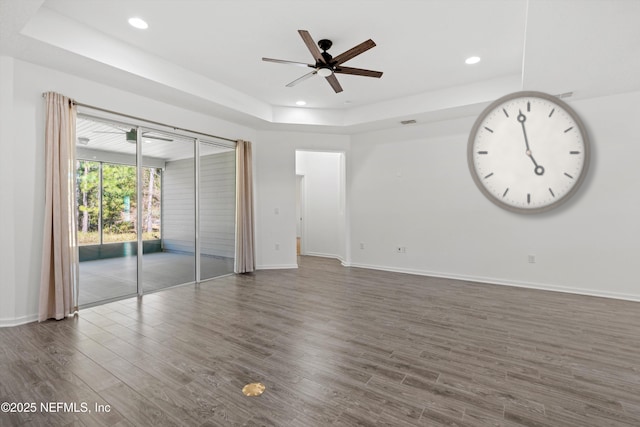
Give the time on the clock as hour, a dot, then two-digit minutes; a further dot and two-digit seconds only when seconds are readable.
4.58
